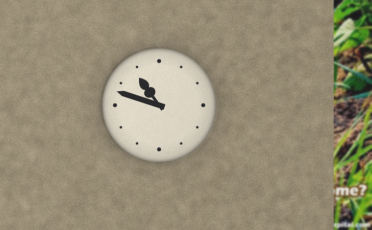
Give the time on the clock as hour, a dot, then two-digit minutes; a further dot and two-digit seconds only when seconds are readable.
10.48
